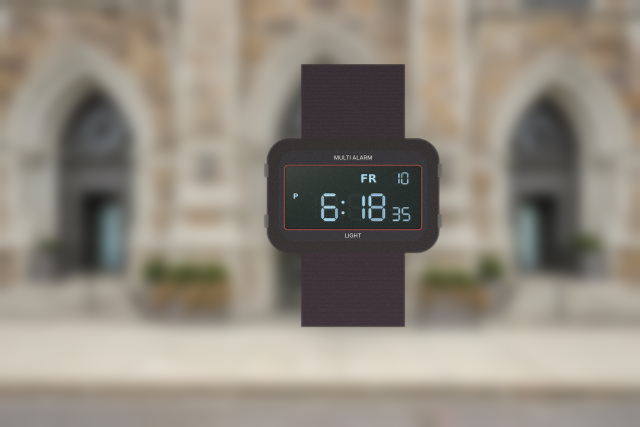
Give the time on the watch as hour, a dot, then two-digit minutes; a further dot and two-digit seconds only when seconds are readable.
6.18.35
